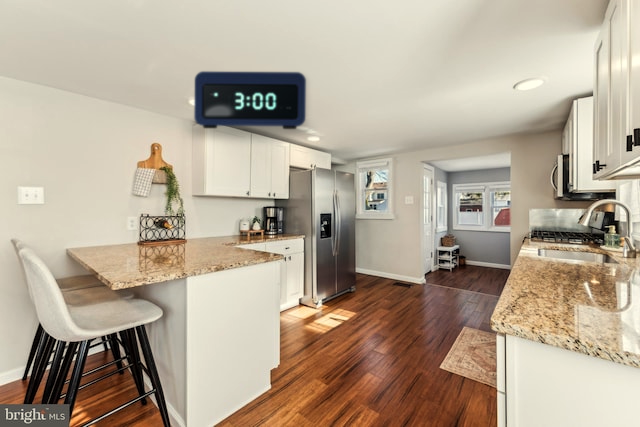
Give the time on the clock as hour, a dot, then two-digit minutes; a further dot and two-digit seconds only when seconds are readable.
3.00
